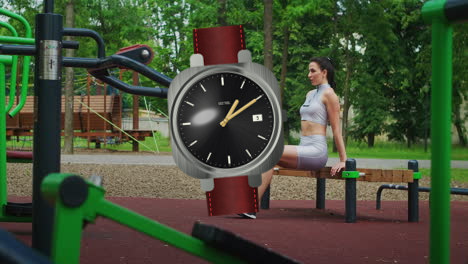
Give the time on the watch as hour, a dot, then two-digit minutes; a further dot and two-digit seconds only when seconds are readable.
1.10
